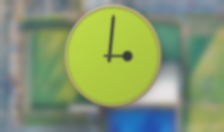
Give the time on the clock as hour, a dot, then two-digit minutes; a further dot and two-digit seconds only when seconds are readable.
3.01
